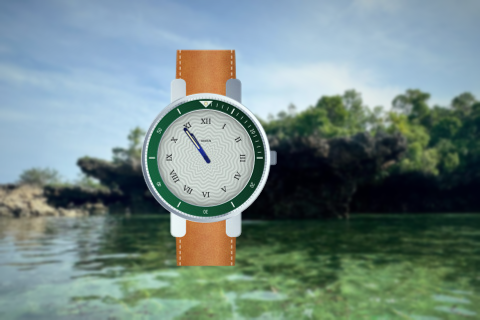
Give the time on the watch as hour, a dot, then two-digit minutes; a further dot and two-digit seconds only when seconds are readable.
10.54
